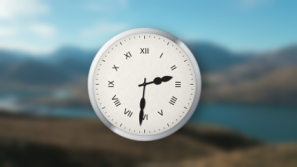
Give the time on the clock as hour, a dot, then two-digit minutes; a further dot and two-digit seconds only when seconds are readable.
2.31
